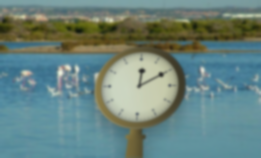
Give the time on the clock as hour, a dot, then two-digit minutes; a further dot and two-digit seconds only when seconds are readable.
12.10
